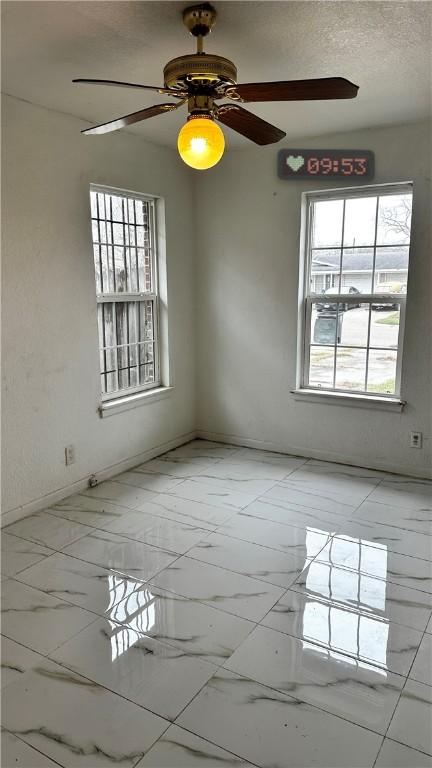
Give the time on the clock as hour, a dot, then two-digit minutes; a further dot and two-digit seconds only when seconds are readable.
9.53
